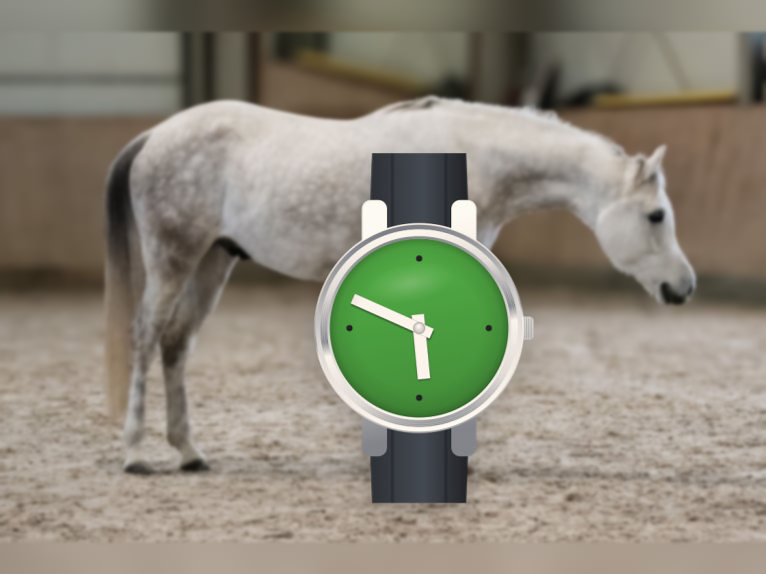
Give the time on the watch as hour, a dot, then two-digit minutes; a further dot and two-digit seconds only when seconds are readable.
5.49
